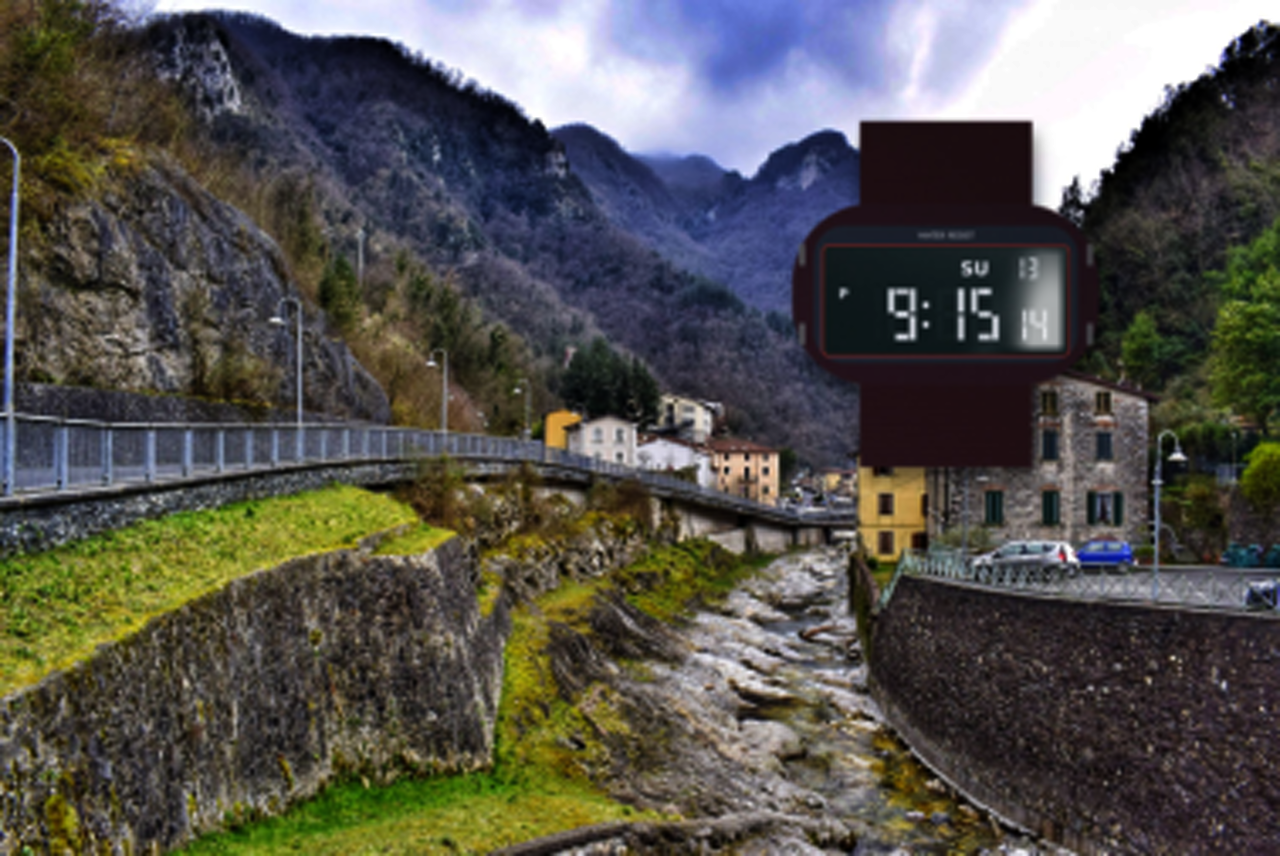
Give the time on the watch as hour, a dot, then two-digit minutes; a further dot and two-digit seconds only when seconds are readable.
9.15.14
